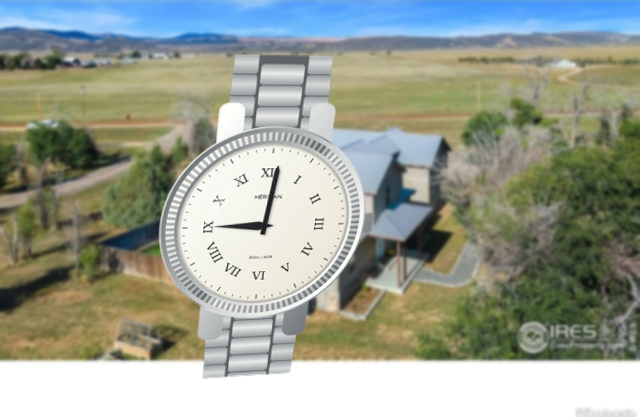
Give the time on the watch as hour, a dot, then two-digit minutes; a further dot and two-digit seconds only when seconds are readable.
9.01
